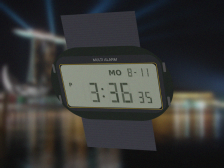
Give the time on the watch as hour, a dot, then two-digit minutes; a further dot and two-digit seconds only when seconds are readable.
3.36.35
